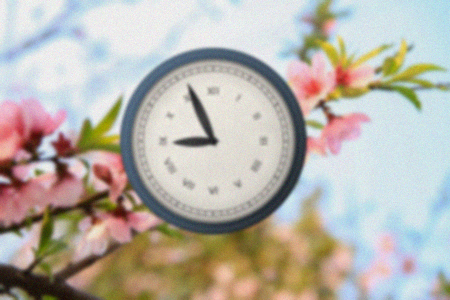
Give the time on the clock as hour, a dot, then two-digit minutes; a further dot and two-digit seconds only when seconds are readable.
8.56
